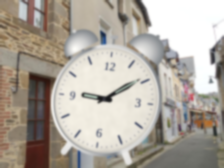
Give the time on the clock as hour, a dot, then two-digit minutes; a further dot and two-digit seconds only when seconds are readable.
9.09
